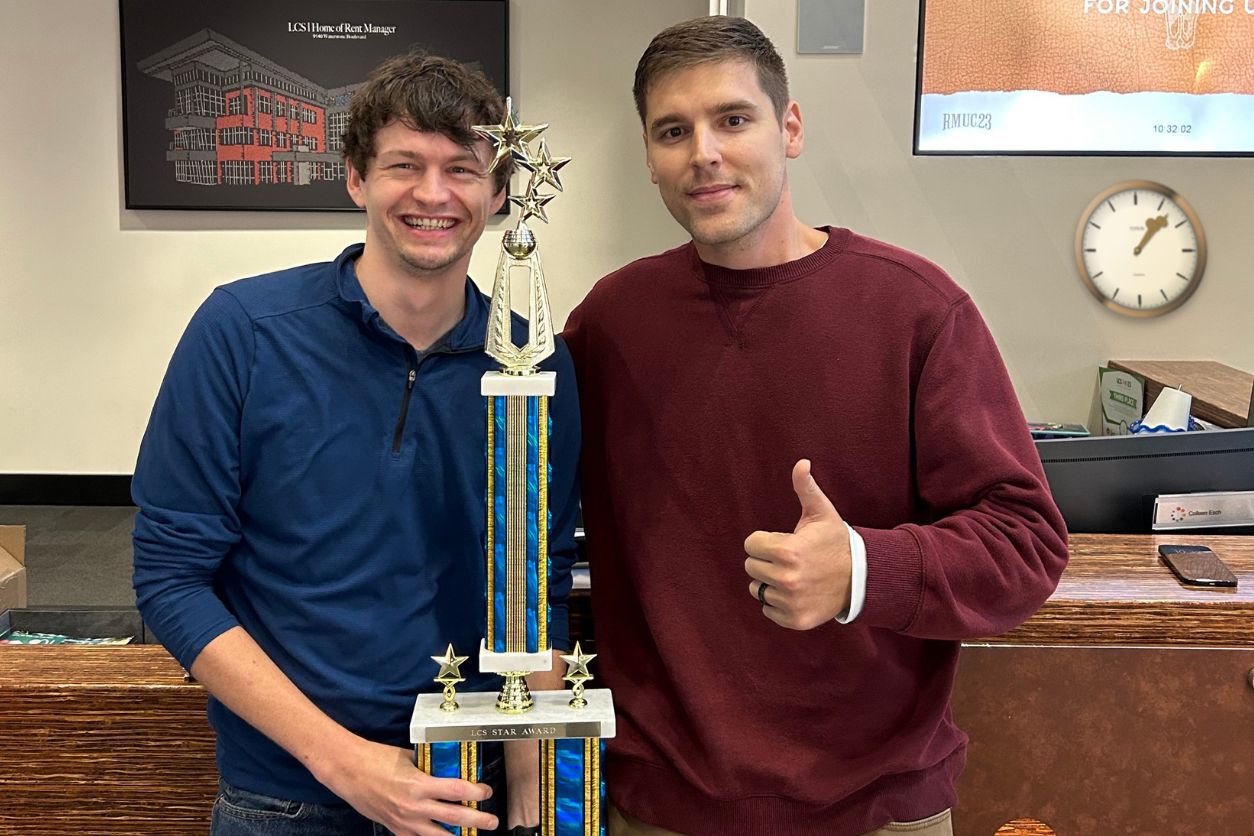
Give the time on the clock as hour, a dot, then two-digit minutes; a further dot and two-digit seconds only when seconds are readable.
1.07
